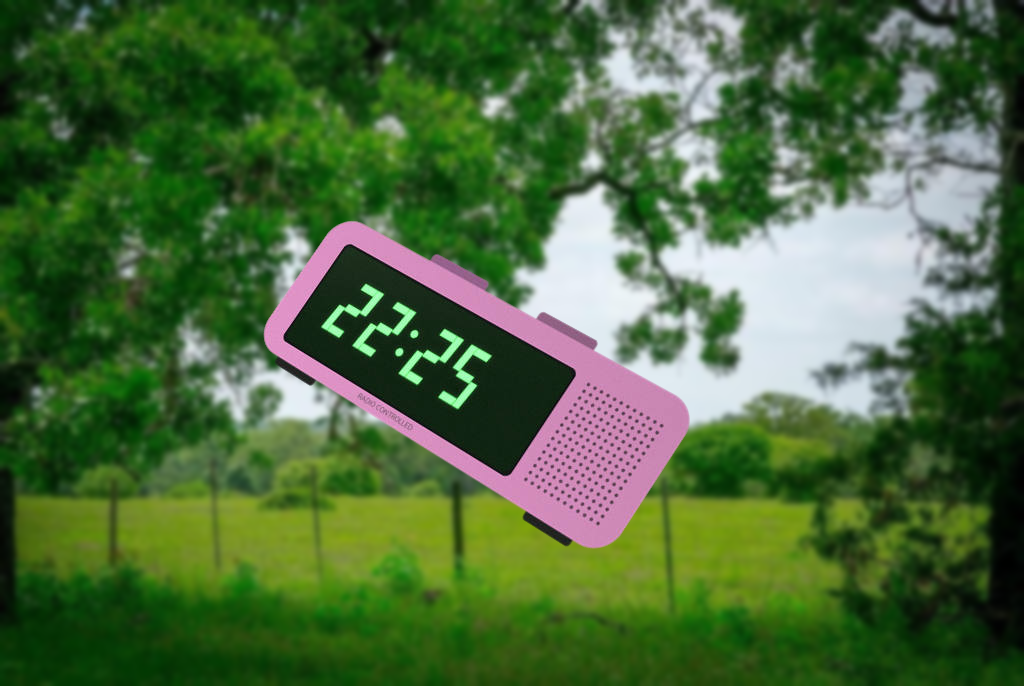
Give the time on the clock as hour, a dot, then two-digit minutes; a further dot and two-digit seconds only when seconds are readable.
22.25
